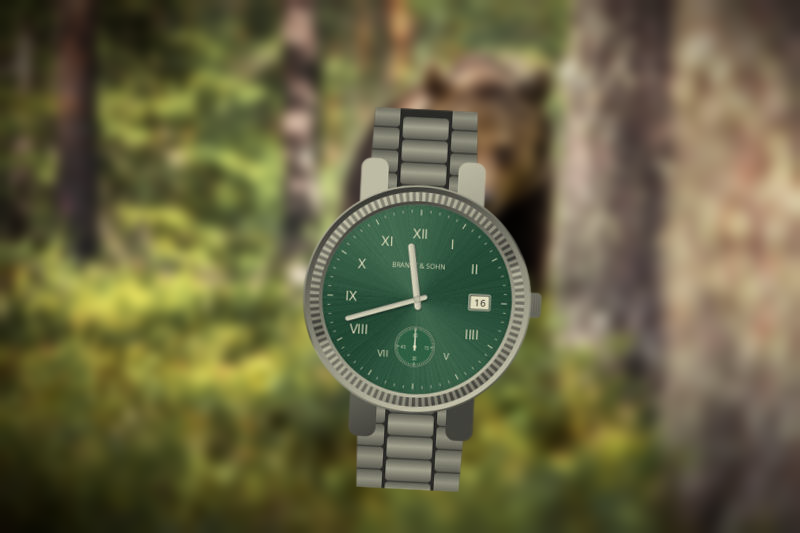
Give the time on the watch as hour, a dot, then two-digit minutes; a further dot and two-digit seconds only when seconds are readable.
11.42
